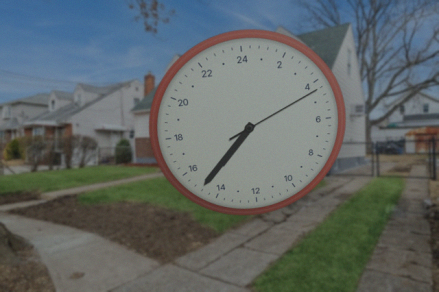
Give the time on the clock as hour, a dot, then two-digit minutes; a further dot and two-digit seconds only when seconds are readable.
14.37.11
